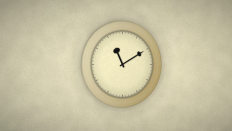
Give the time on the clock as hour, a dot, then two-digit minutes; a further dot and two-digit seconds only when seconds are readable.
11.10
